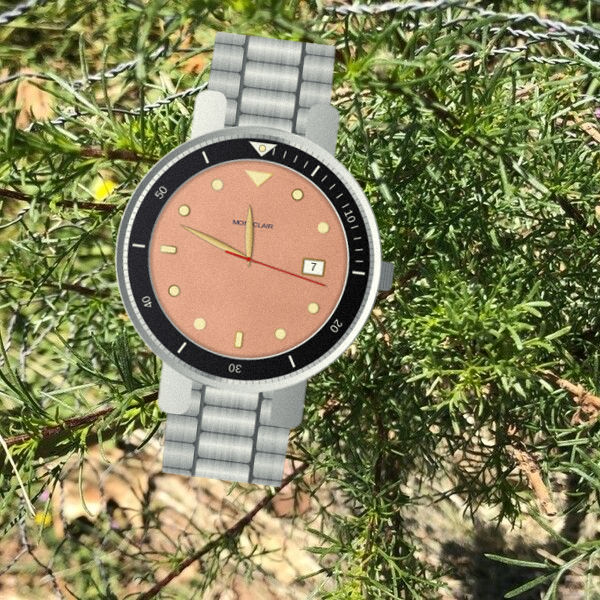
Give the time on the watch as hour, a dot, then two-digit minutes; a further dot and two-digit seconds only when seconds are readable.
11.48.17
